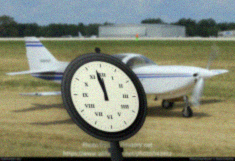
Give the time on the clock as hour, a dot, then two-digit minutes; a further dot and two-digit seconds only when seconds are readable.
11.58
